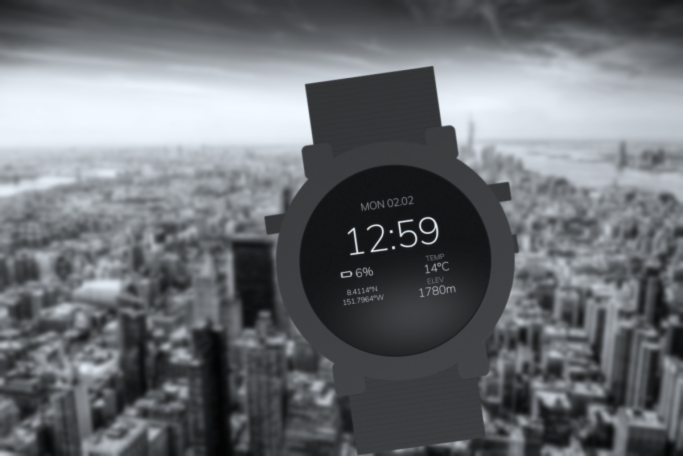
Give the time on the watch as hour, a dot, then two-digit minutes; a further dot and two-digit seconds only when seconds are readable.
12.59
